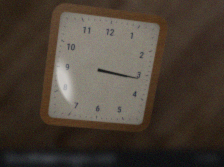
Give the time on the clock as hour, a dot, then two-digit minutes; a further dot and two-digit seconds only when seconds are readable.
3.16
